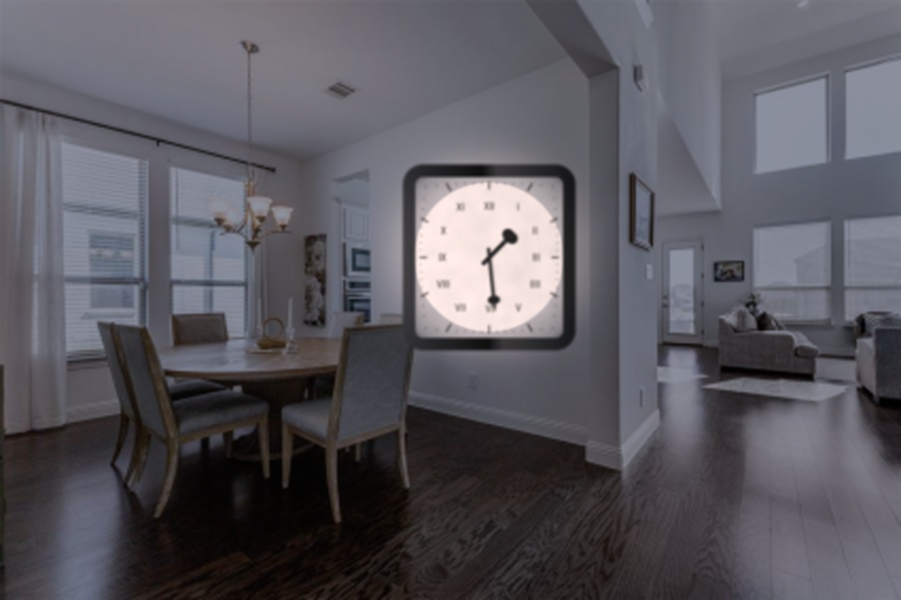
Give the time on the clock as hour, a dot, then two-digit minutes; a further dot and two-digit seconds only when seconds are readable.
1.29
